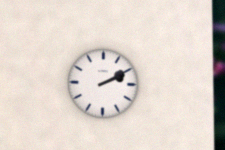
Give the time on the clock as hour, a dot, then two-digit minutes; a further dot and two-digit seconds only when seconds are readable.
2.10
